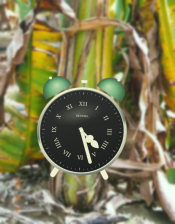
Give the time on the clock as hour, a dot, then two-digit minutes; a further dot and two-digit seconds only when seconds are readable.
4.27
